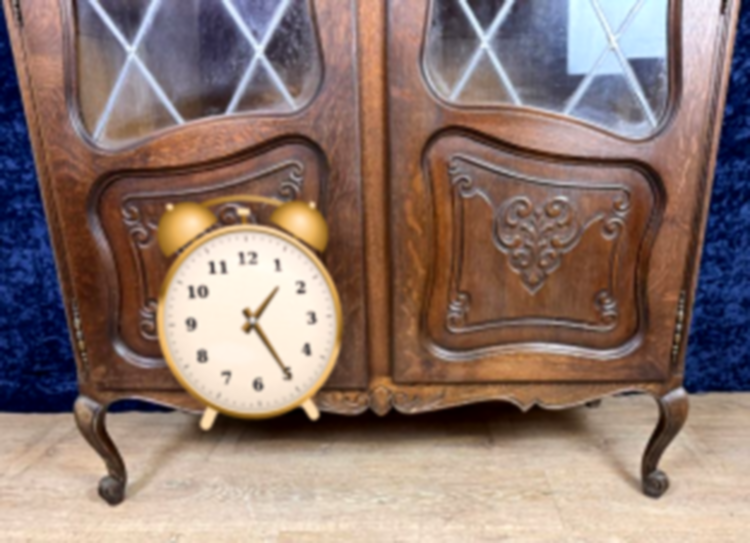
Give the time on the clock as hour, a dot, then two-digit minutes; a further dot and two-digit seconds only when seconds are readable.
1.25
